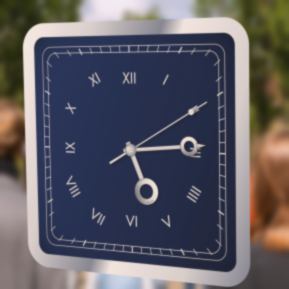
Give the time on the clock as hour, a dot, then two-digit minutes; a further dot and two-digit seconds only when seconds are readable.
5.14.10
